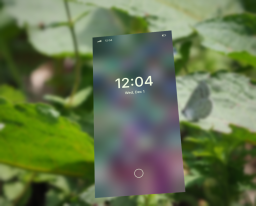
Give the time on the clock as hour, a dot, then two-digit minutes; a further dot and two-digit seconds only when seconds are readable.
12.04
